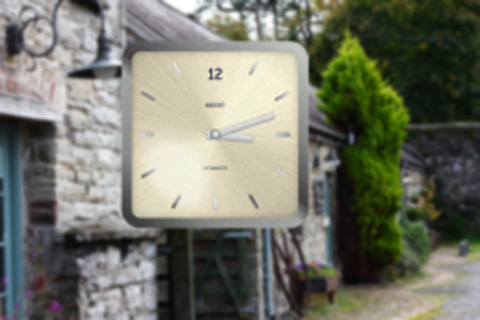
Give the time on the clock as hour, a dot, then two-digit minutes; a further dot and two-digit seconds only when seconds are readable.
3.12
